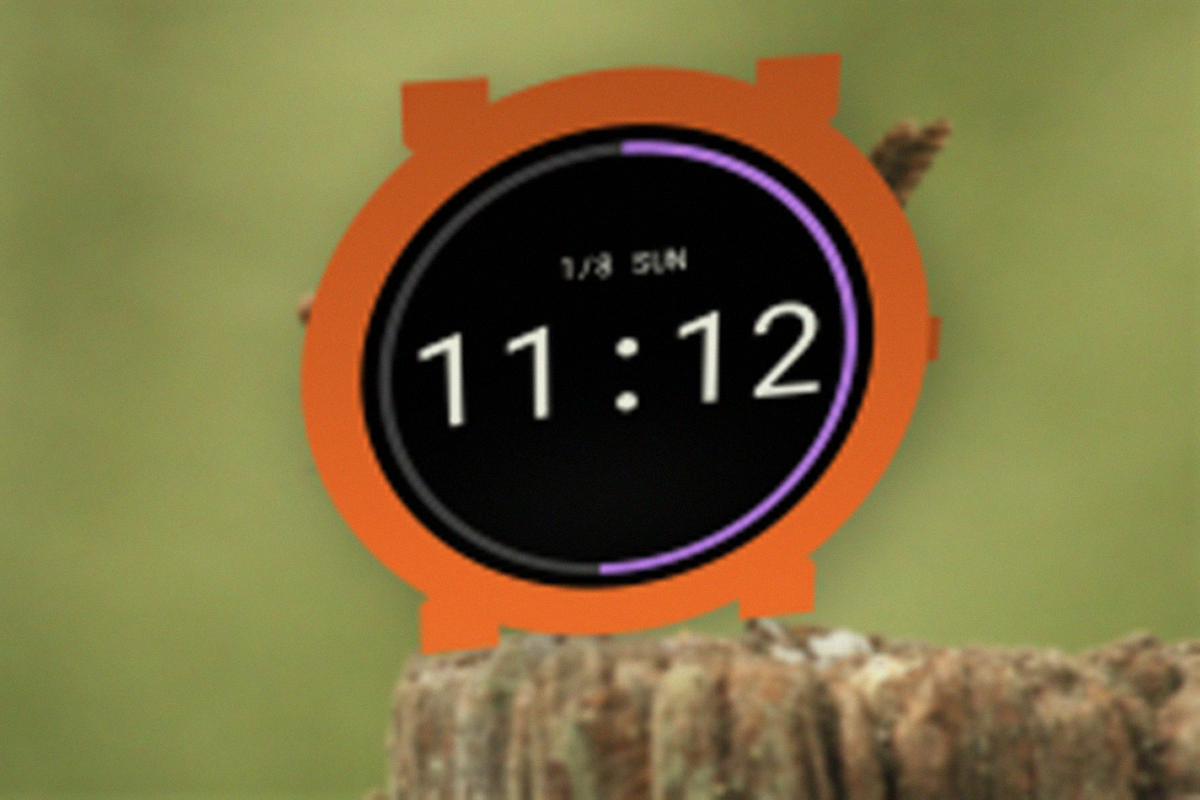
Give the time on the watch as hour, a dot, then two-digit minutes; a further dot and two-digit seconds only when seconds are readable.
11.12
